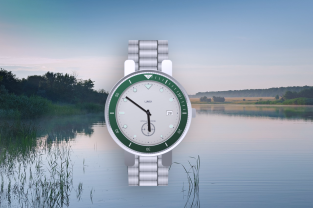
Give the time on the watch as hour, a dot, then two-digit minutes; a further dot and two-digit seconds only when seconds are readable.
5.51
